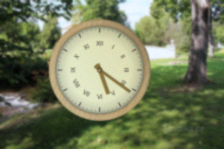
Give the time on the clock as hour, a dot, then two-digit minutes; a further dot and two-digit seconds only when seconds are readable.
5.21
